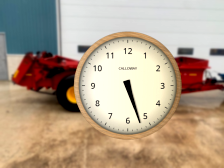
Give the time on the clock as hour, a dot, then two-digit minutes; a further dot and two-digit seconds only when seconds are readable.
5.27
